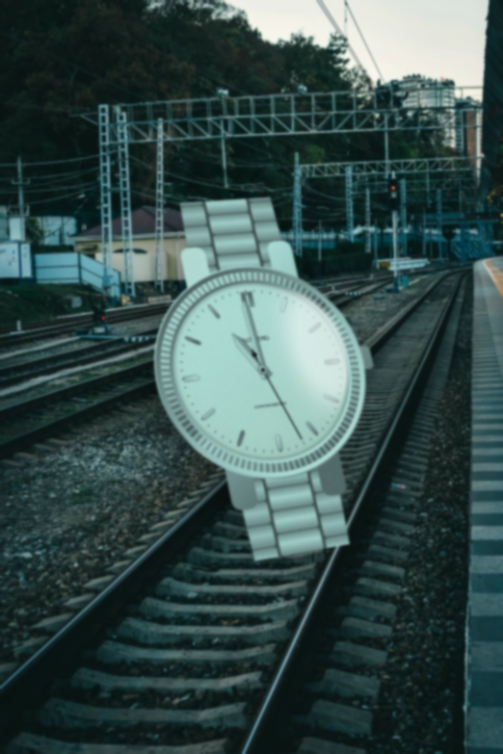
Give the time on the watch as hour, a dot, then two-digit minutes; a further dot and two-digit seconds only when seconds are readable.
10.59.27
